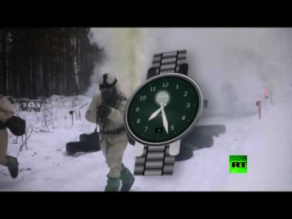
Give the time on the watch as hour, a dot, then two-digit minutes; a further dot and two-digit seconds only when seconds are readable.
7.27
